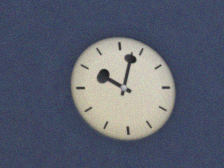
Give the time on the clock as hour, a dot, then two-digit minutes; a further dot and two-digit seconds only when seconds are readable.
10.03
